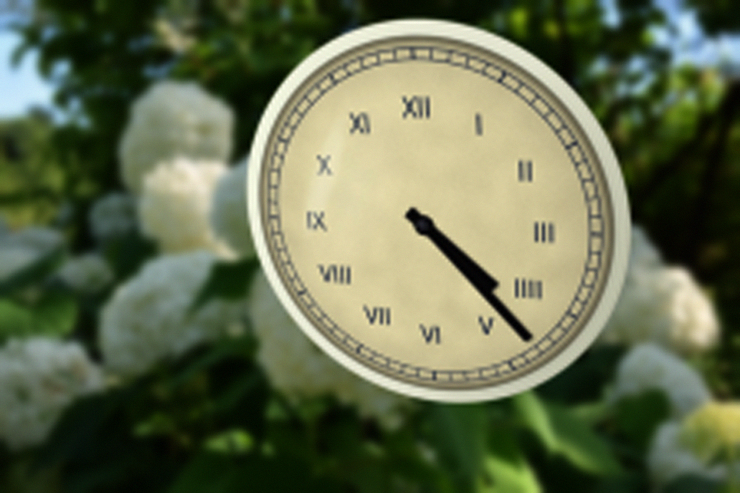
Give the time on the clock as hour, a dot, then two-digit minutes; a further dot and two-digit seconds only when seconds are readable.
4.23
